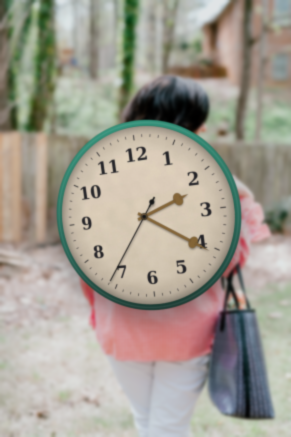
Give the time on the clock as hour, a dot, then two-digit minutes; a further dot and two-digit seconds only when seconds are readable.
2.20.36
